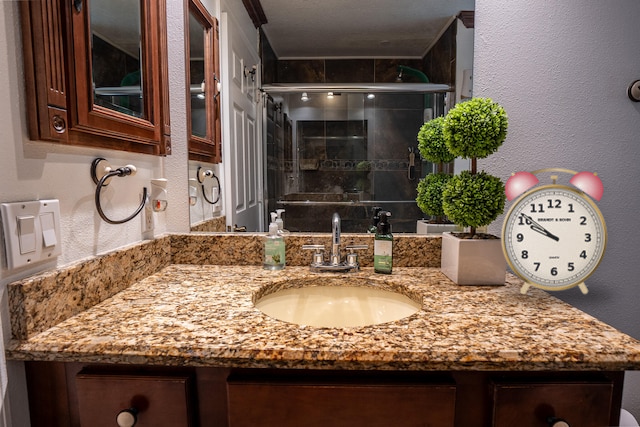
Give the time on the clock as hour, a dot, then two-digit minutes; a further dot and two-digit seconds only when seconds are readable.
9.51
